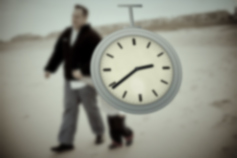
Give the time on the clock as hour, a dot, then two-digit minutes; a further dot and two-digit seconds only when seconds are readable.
2.39
